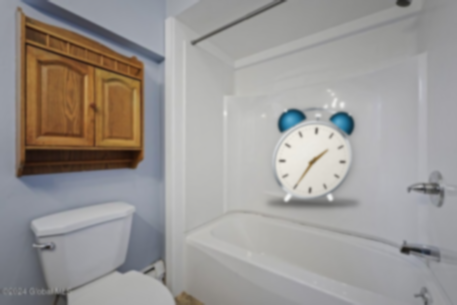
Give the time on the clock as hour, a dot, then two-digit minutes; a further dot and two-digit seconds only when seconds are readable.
1.35
